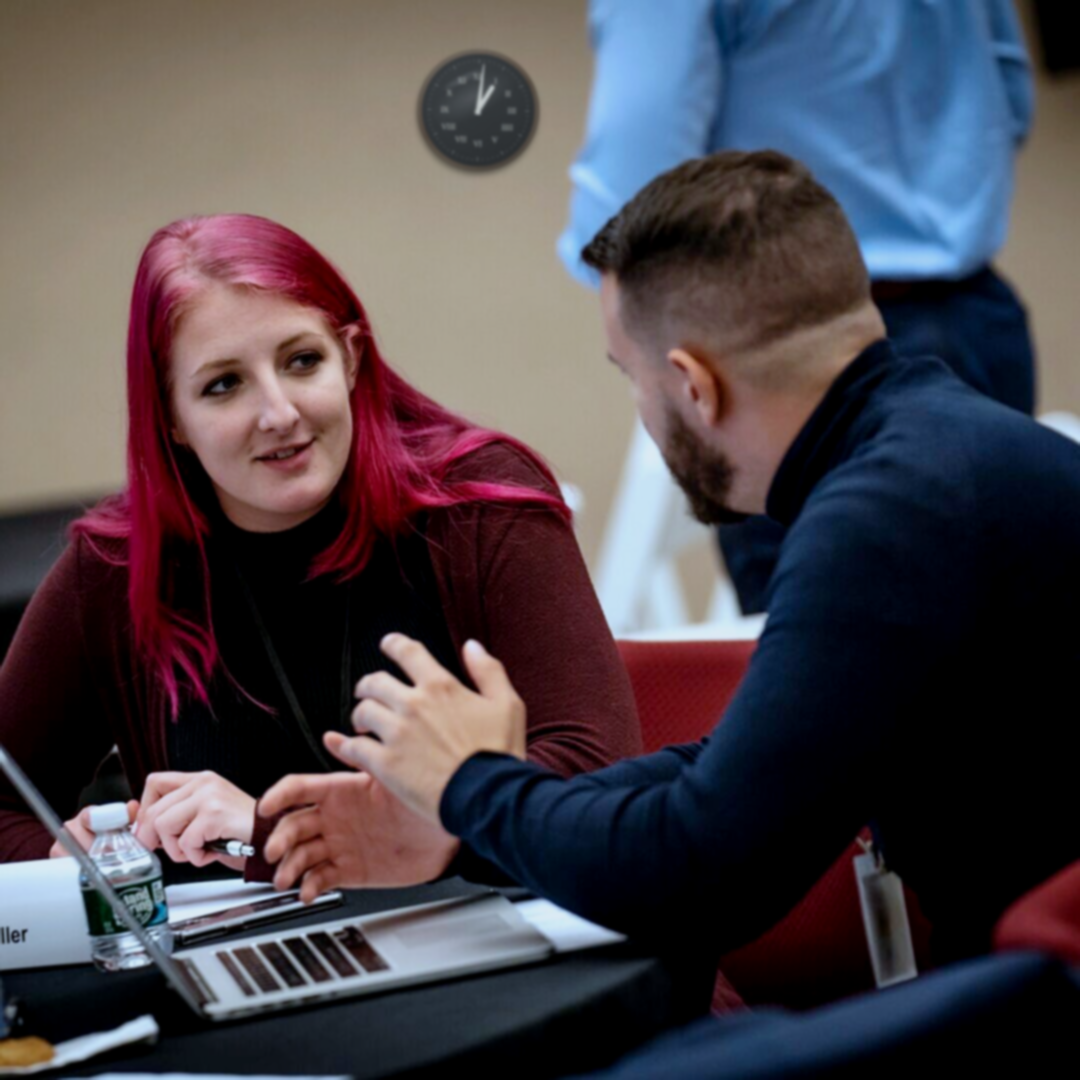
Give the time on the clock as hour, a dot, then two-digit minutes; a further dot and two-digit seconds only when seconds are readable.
1.01
